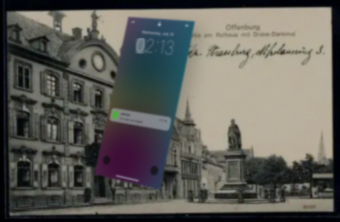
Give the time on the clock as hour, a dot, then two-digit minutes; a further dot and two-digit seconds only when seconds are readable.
2.13
